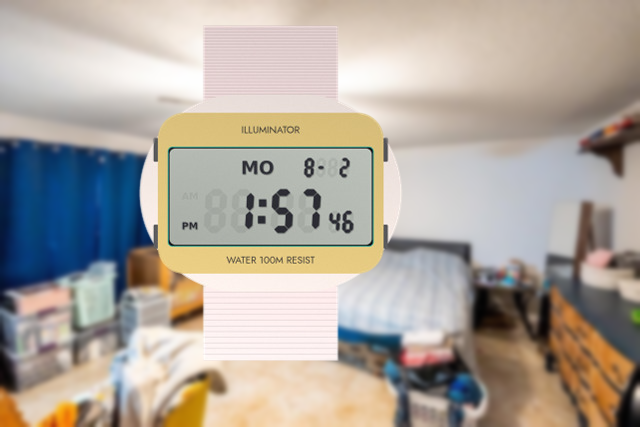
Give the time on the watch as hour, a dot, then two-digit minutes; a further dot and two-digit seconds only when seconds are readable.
1.57.46
